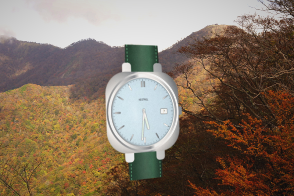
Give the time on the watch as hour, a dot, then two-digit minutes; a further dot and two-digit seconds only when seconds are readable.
5.31
